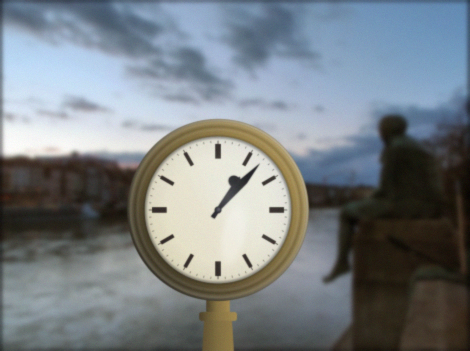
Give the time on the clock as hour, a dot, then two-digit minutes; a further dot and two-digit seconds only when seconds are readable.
1.07
